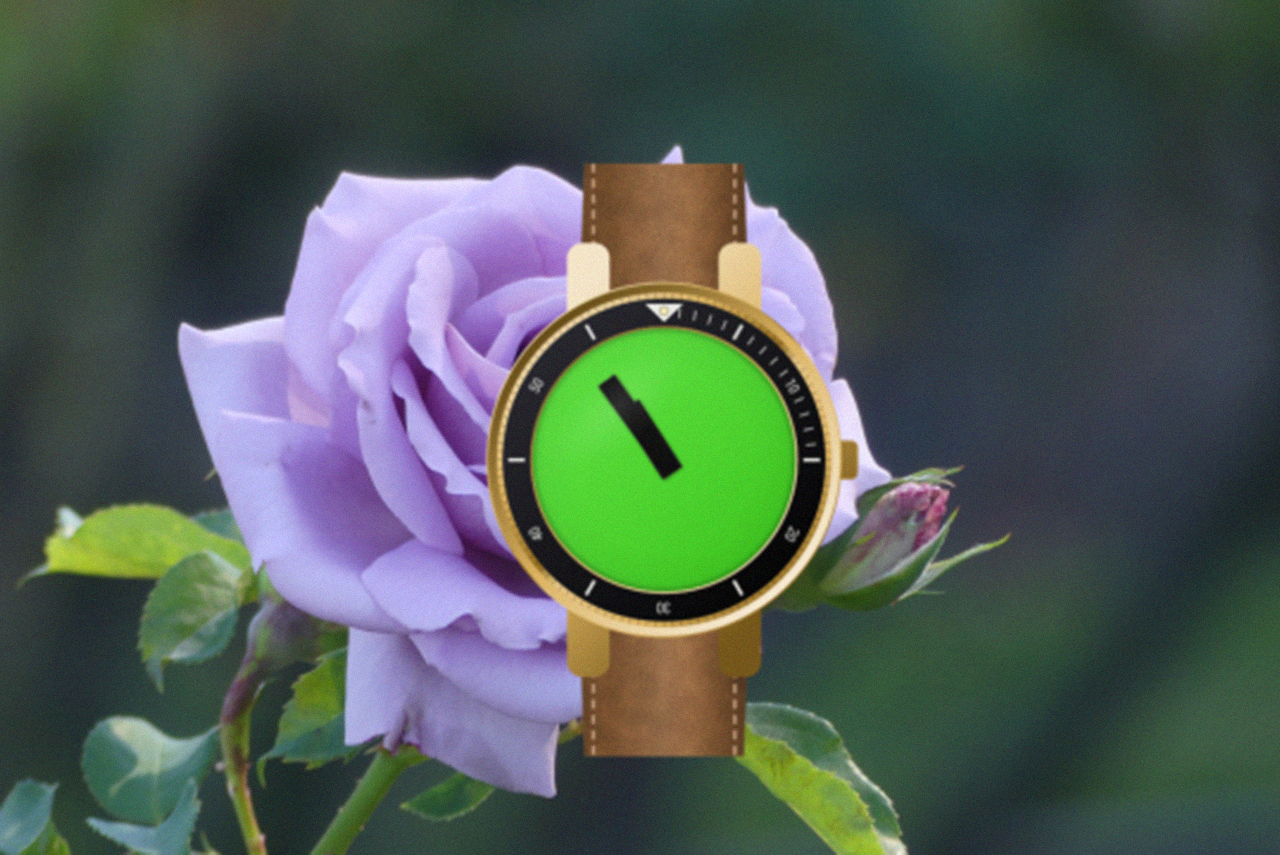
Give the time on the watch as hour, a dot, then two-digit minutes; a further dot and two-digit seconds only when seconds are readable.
10.54
